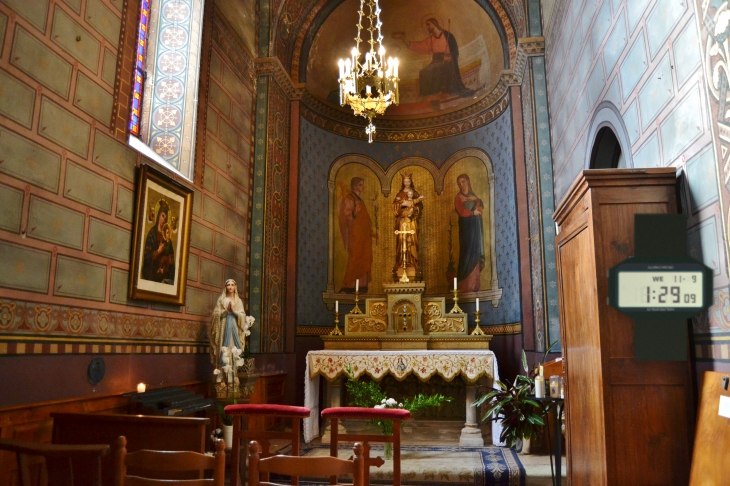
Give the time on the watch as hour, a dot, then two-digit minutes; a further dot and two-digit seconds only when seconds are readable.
1.29
